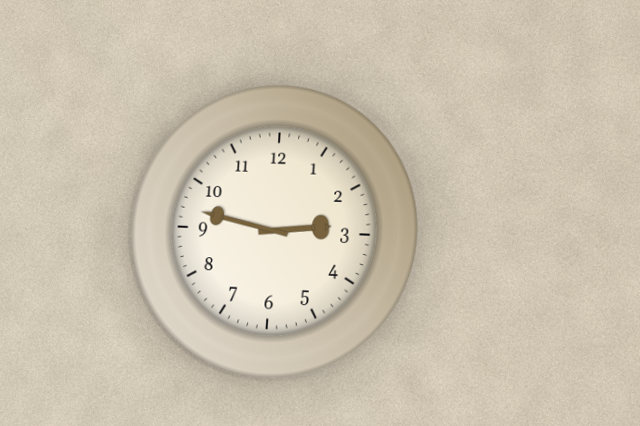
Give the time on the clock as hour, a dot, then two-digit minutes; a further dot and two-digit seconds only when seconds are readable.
2.47
